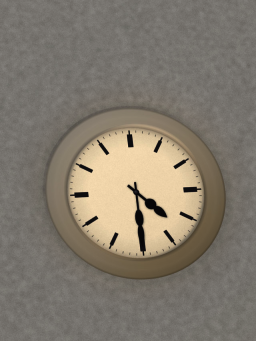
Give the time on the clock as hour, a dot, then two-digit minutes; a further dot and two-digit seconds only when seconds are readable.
4.30
